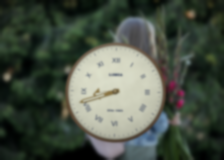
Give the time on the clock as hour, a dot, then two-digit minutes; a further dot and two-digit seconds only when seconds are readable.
8.42
